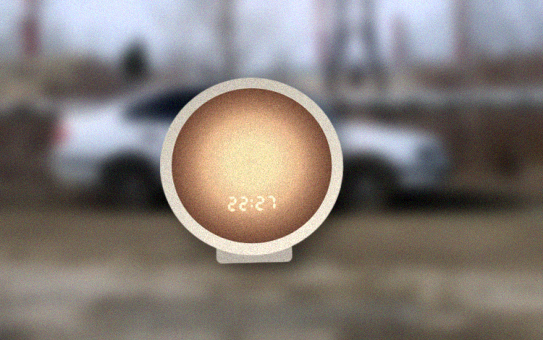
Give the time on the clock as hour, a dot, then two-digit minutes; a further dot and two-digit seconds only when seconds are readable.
22.27
